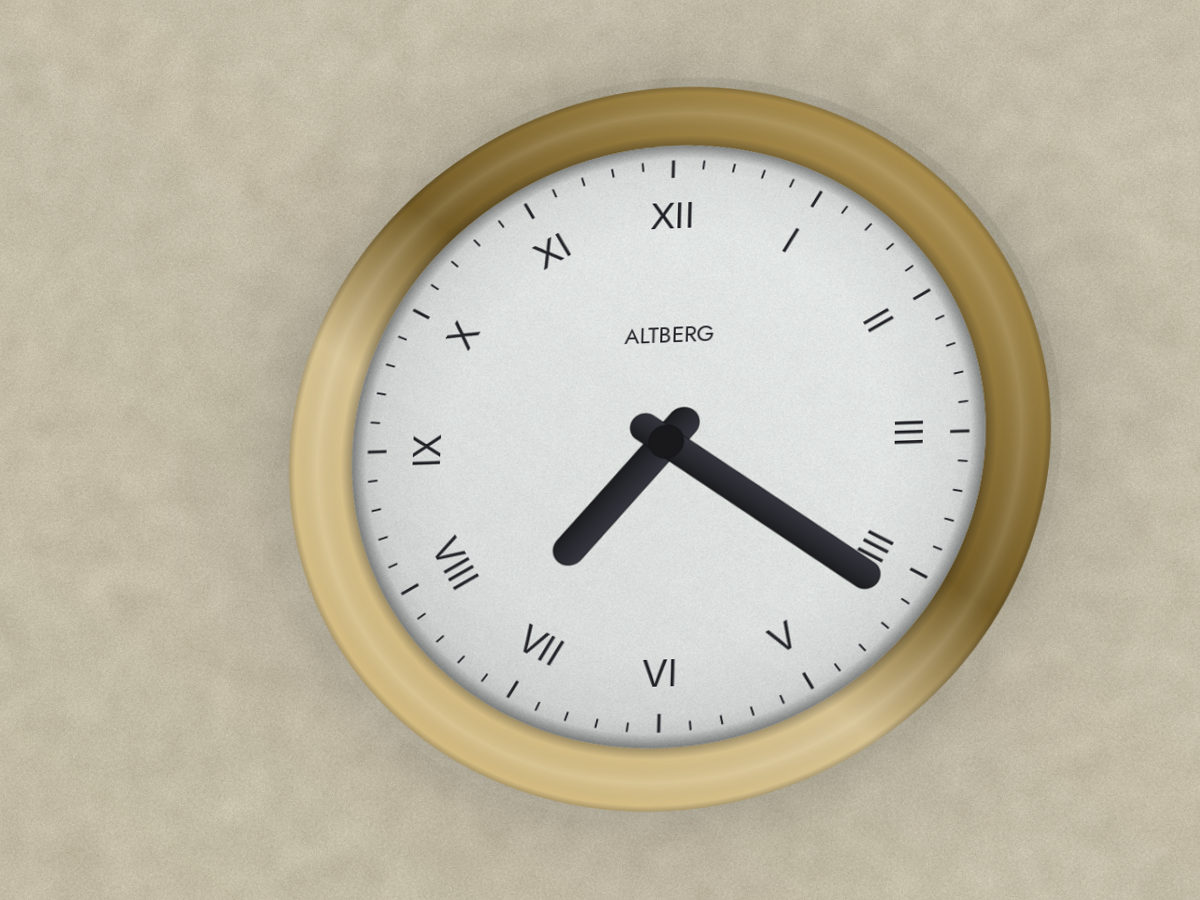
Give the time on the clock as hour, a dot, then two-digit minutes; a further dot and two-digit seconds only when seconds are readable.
7.21
